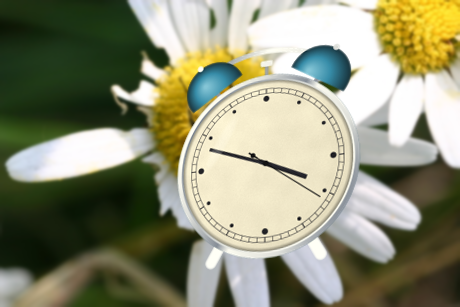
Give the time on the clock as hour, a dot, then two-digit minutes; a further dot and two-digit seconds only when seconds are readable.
3.48.21
